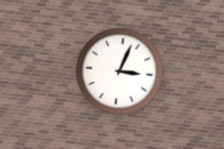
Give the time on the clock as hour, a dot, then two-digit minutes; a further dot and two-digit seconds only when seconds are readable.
3.03
